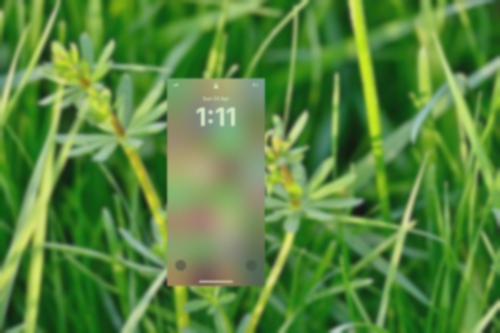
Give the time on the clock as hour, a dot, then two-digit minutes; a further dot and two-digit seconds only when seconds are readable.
1.11
